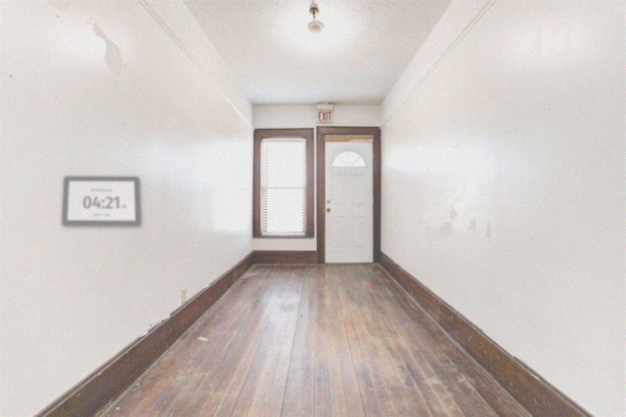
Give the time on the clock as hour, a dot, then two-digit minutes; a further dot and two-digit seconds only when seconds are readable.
4.21
